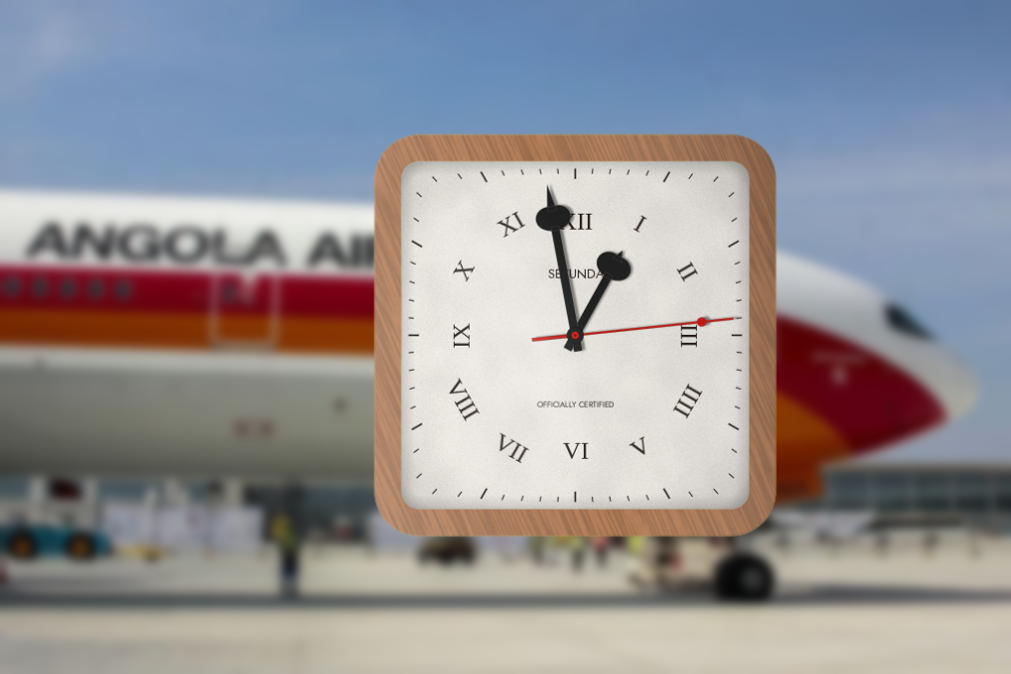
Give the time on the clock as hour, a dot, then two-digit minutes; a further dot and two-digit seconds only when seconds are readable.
12.58.14
